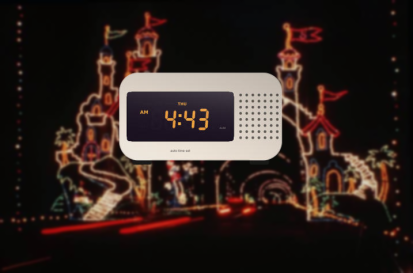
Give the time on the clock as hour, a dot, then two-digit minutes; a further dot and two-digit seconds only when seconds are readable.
4.43
